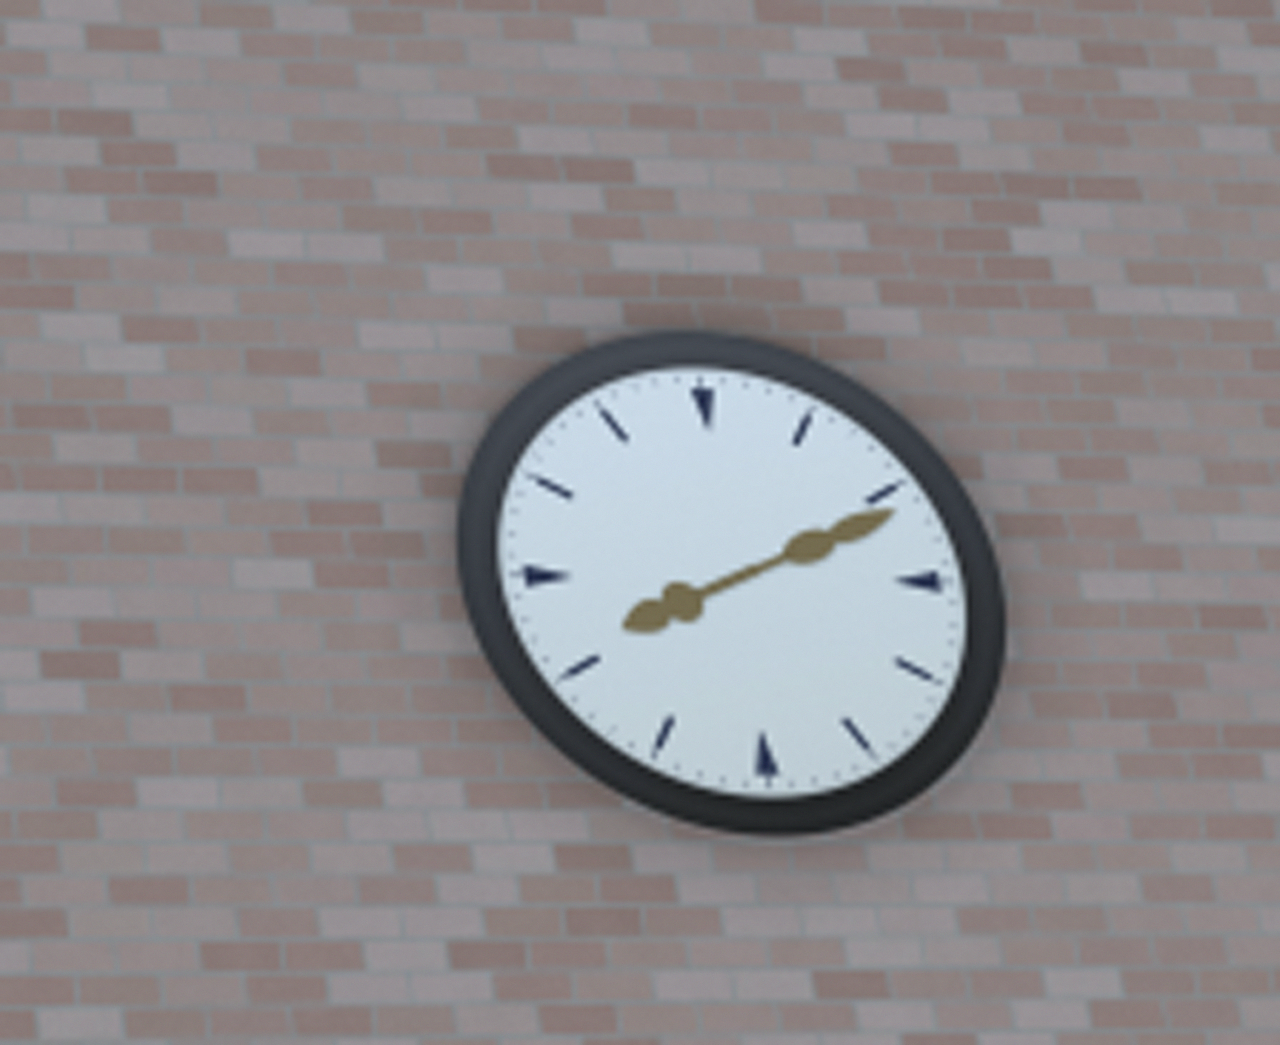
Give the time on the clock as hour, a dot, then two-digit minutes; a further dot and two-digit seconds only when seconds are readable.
8.11
